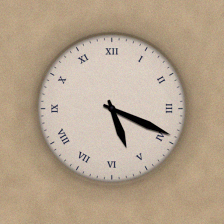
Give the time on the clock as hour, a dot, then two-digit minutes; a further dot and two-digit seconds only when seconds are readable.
5.19
